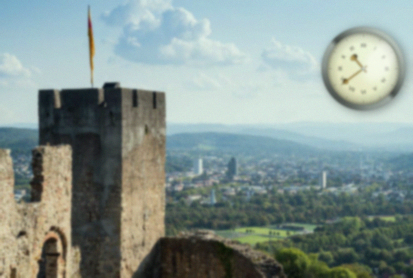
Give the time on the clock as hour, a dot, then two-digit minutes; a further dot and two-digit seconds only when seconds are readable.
10.39
